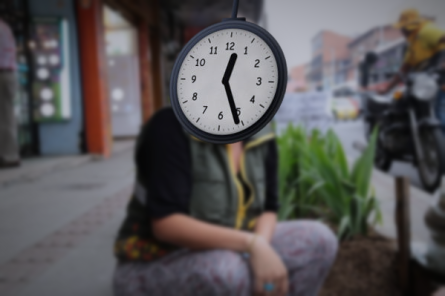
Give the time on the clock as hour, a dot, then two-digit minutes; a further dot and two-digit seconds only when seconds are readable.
12.26
